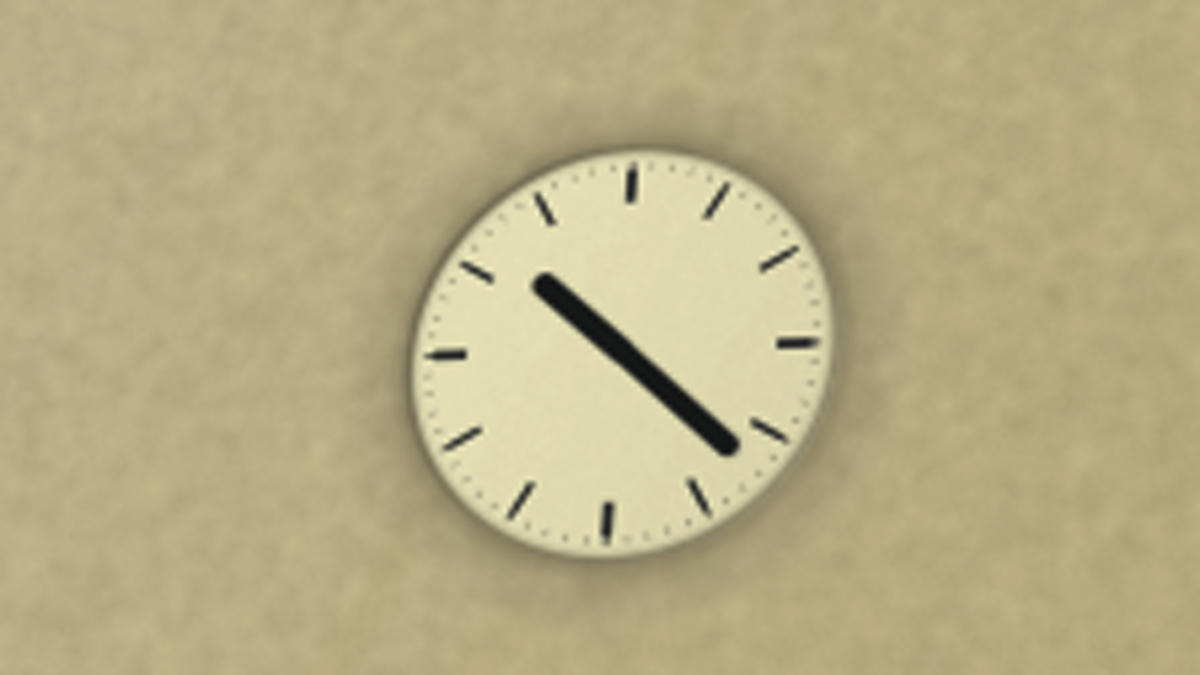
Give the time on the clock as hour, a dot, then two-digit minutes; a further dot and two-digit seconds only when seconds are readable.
10.22
